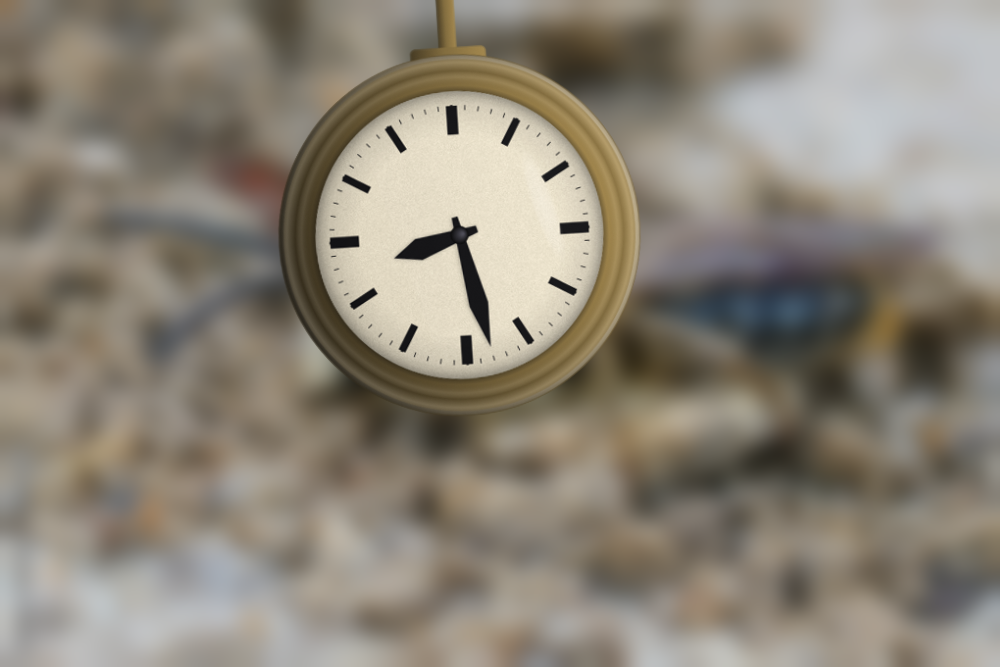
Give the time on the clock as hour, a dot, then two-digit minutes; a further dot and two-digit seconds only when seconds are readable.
8.28
